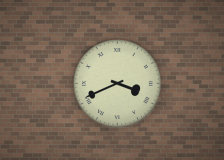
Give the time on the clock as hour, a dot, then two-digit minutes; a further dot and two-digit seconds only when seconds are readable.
3.41
